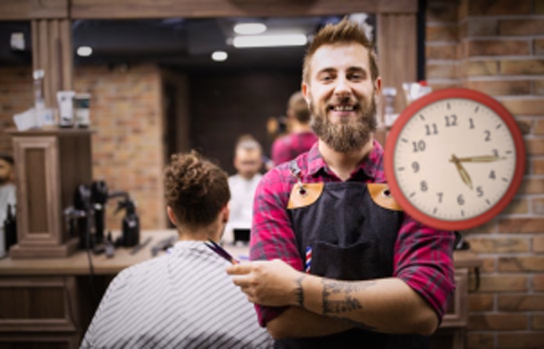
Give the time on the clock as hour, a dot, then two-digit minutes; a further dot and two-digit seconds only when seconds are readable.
5.16
